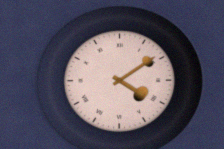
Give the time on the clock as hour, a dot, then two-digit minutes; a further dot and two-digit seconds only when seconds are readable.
4.09
